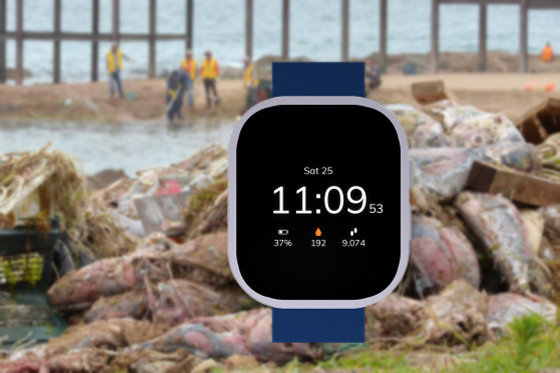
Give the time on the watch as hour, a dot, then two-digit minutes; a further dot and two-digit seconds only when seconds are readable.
11.09.53
